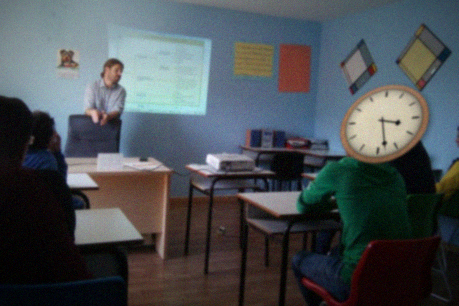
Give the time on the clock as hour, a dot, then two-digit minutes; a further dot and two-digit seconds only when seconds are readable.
3.28
